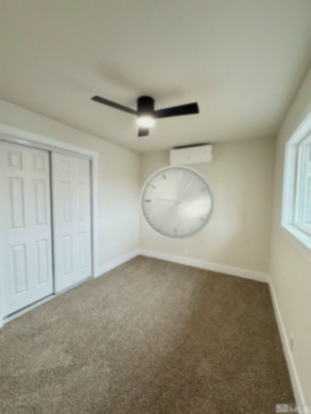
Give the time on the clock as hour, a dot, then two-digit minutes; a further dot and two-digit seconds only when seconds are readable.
9.05
